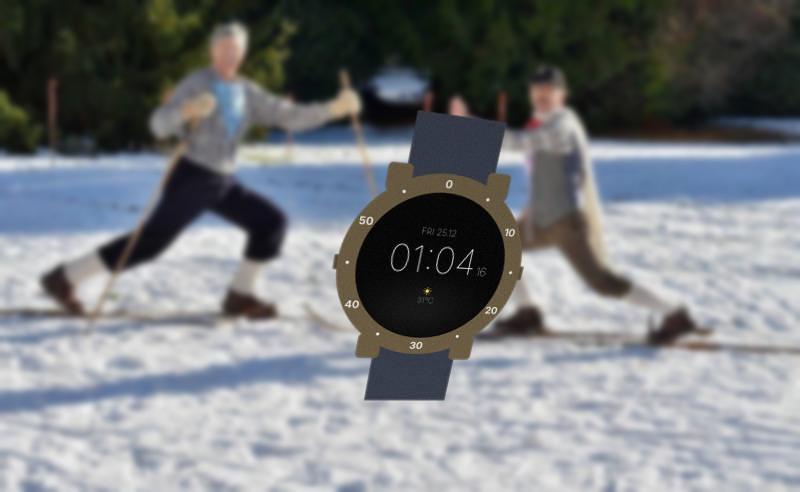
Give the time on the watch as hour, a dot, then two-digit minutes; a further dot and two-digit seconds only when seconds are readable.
1.04.16
